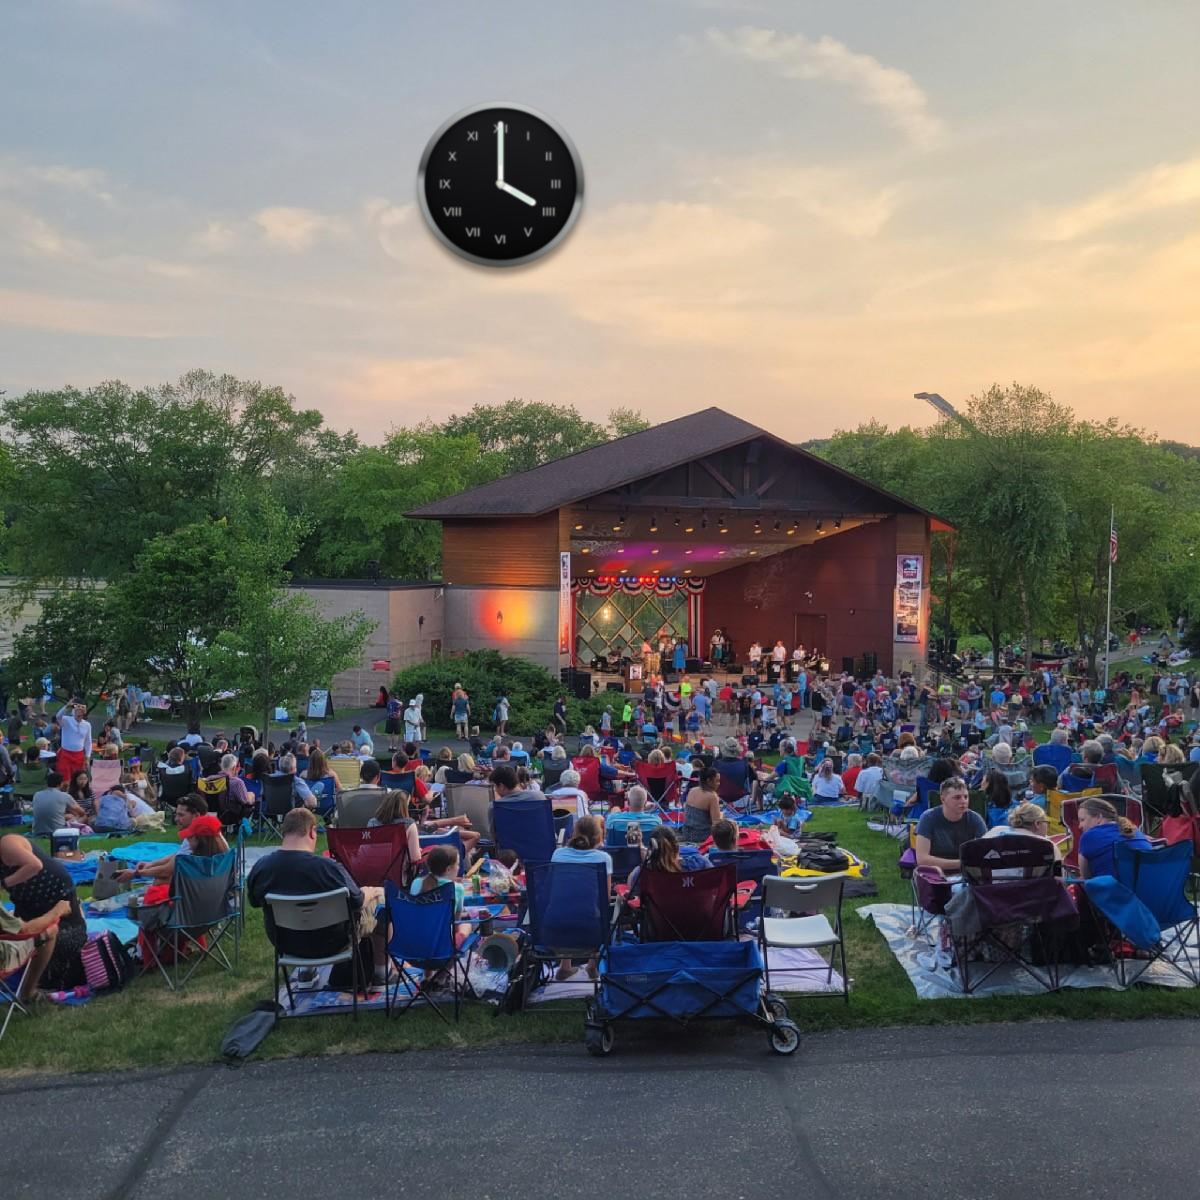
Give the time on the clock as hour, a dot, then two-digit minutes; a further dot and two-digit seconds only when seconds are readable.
4.00
